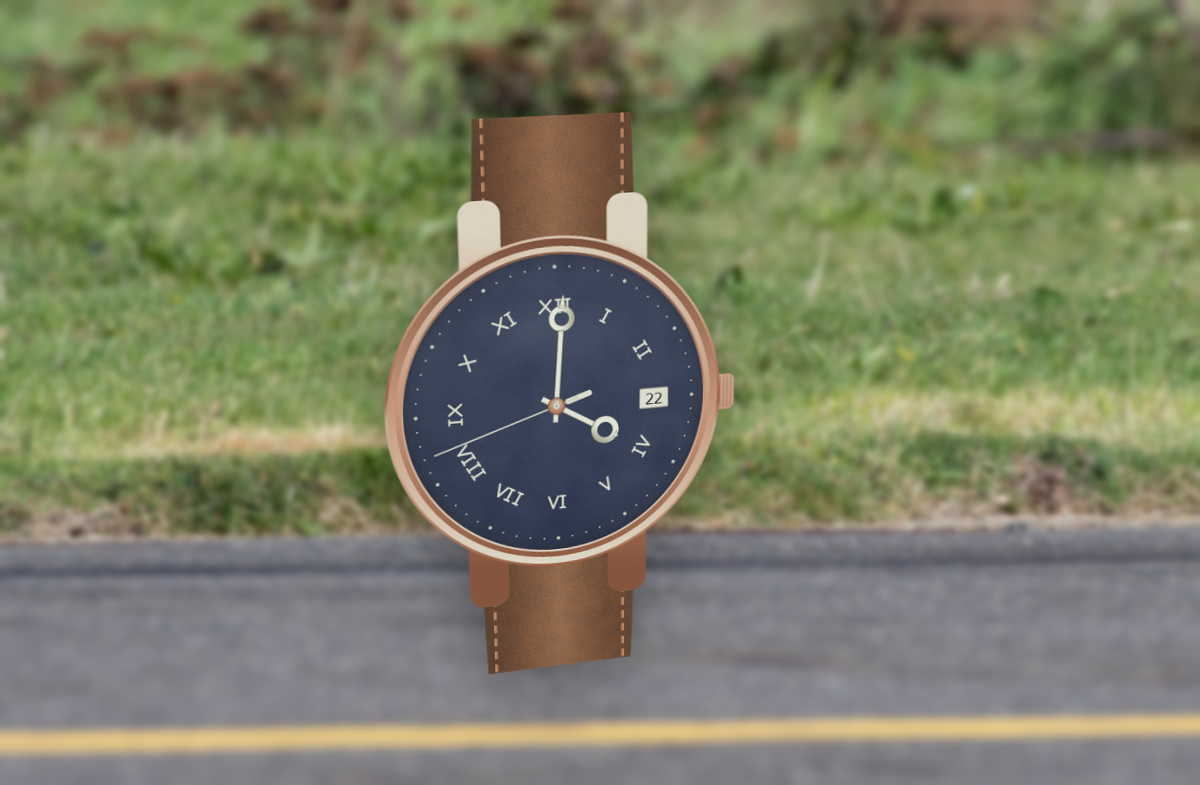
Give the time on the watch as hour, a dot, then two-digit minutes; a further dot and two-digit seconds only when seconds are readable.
4.00.42
